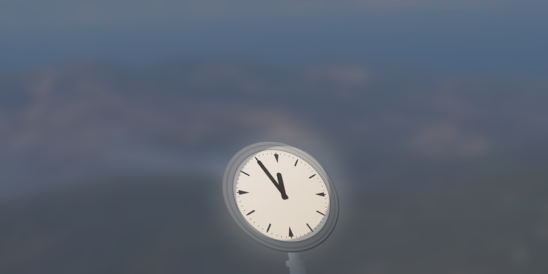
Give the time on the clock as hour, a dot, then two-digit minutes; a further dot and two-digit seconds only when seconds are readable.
11.55
